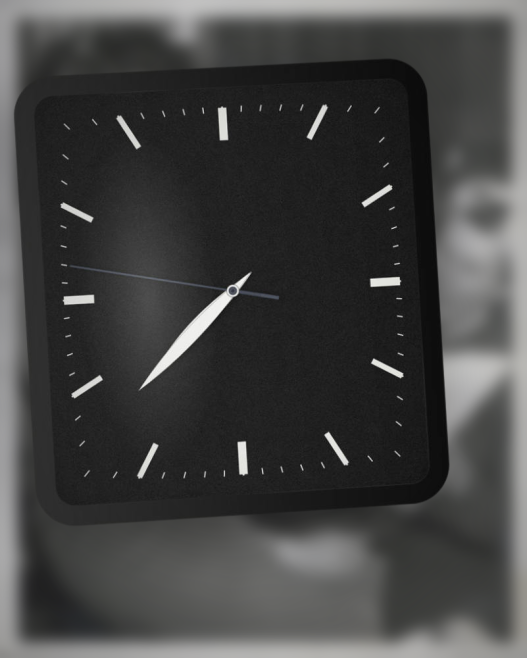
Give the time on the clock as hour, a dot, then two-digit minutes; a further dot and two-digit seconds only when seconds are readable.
7.37.47
